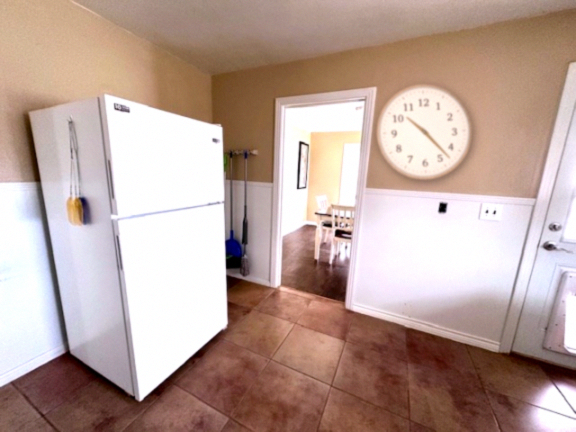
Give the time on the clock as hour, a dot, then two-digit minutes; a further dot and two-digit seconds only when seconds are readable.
10.23
